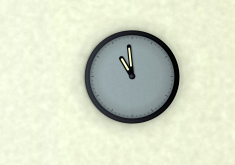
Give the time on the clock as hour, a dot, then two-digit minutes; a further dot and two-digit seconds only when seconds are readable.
10.59
